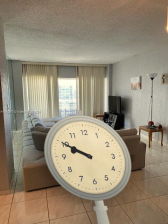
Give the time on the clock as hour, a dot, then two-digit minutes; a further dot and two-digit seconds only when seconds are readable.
9.50
